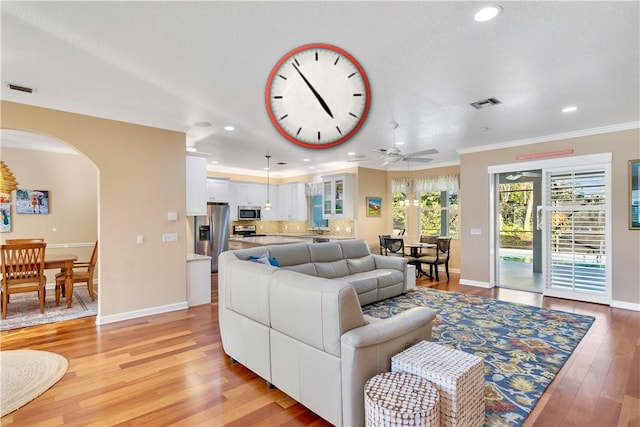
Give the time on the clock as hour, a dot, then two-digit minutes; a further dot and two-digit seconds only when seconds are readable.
4.54
